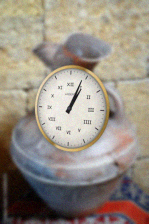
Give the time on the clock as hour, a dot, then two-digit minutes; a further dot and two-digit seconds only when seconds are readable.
1.04
